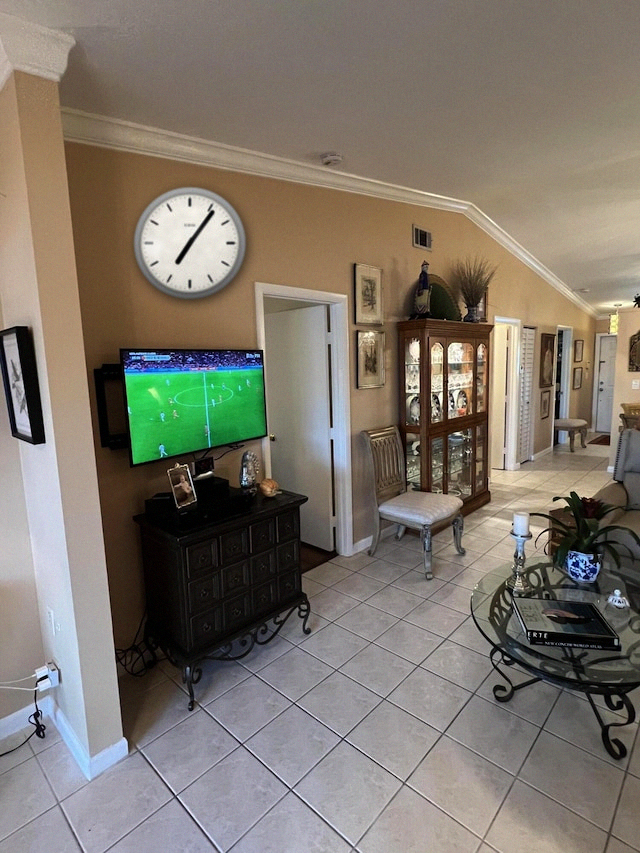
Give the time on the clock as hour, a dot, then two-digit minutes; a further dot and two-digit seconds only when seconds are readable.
7.06
